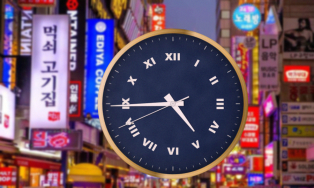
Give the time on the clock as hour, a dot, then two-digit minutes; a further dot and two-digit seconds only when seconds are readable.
4.44.41
